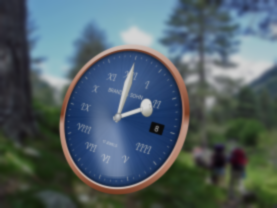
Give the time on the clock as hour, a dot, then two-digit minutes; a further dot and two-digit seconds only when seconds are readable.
2.00
